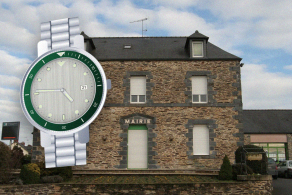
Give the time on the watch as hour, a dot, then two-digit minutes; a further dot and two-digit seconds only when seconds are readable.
4.46
